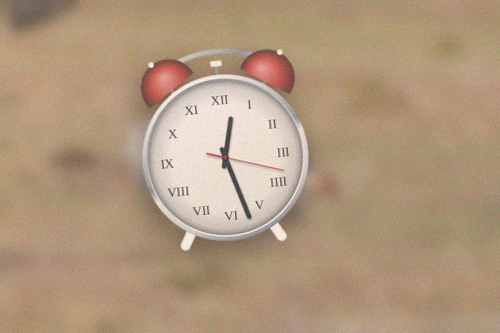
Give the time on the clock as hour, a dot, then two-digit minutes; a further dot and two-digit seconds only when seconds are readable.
12.27.18
